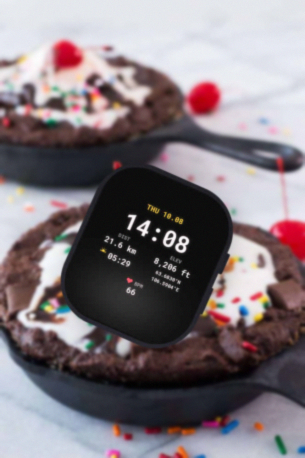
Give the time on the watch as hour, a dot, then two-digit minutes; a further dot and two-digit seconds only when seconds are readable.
14.08
